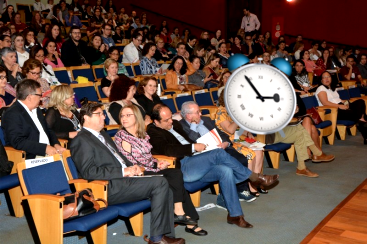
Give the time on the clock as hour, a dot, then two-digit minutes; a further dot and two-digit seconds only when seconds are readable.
2.54
